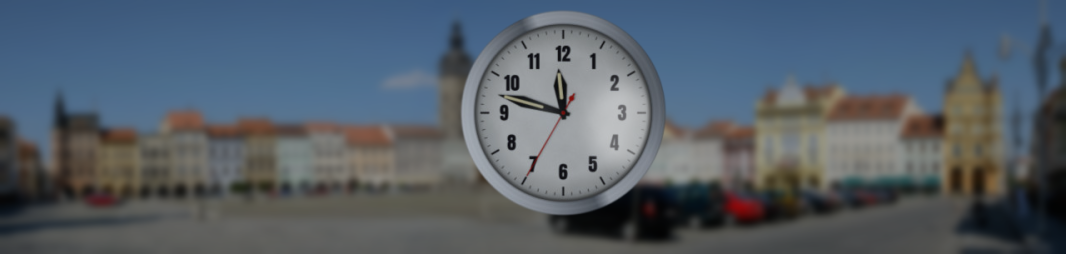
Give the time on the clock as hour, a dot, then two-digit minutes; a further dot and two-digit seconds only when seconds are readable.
11.47.35
